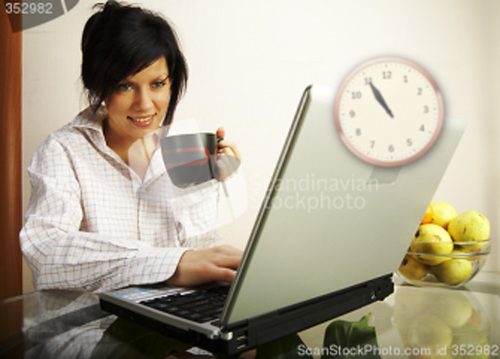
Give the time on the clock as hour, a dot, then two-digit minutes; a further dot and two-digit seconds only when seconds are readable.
10.55
